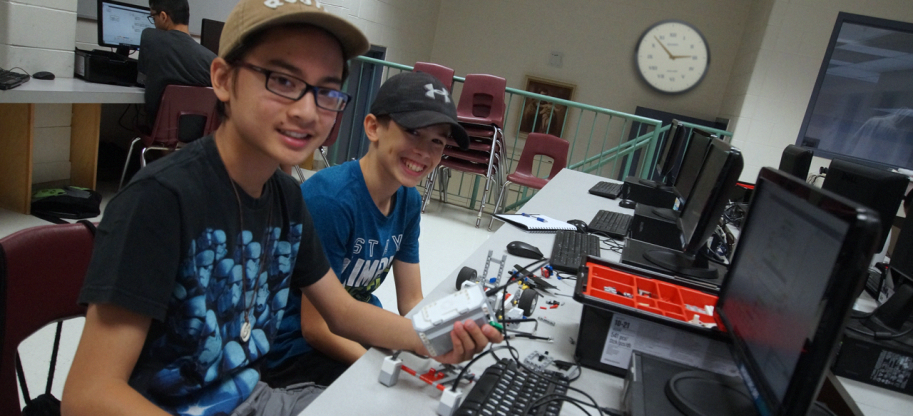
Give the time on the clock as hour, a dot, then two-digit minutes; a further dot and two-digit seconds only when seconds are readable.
2.53
